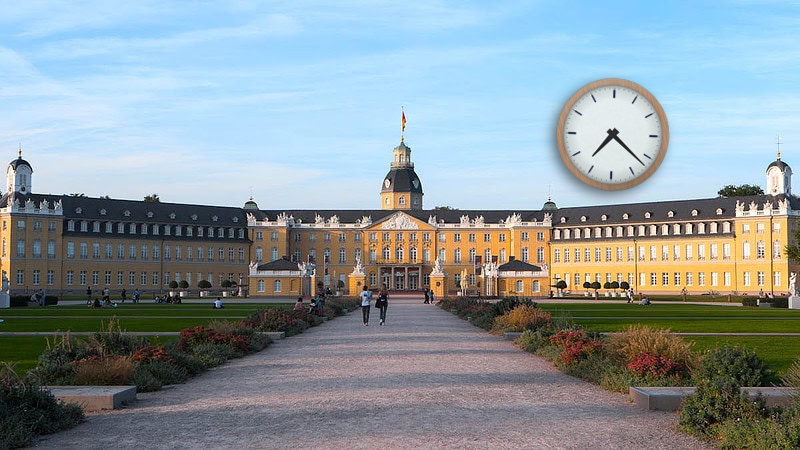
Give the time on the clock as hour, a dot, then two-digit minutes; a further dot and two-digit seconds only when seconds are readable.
7.22
